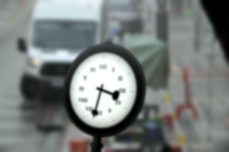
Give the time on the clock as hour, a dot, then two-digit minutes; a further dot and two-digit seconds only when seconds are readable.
3.32
